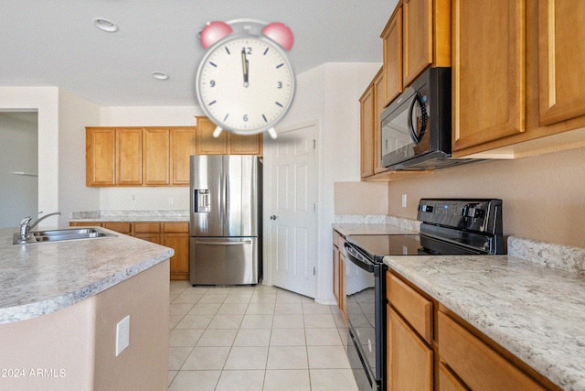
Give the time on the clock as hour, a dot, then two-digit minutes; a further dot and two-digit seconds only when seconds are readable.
11.59
